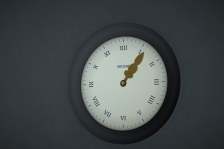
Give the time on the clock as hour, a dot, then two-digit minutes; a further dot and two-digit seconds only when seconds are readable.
1.06
